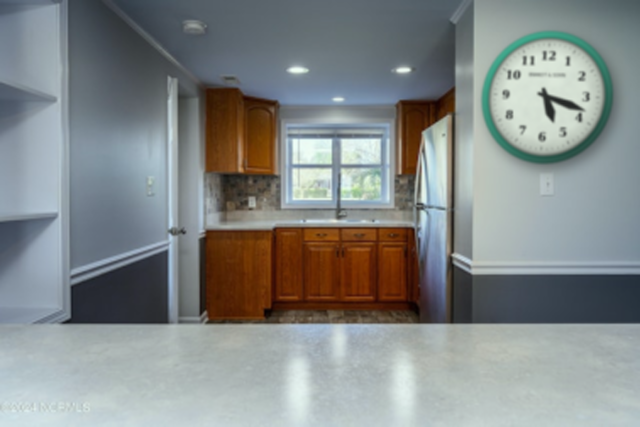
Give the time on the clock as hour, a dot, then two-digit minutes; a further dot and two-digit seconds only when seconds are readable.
5.18
